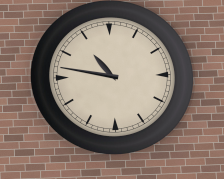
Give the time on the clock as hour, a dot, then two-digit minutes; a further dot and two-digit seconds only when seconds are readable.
10.47
